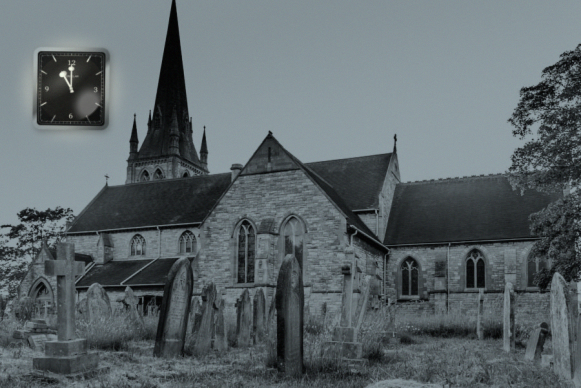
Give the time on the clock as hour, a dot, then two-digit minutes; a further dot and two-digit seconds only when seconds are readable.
11.00
